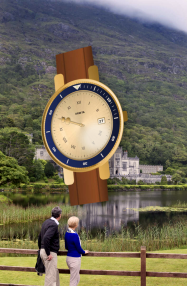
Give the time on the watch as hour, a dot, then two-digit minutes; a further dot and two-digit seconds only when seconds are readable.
9.49
